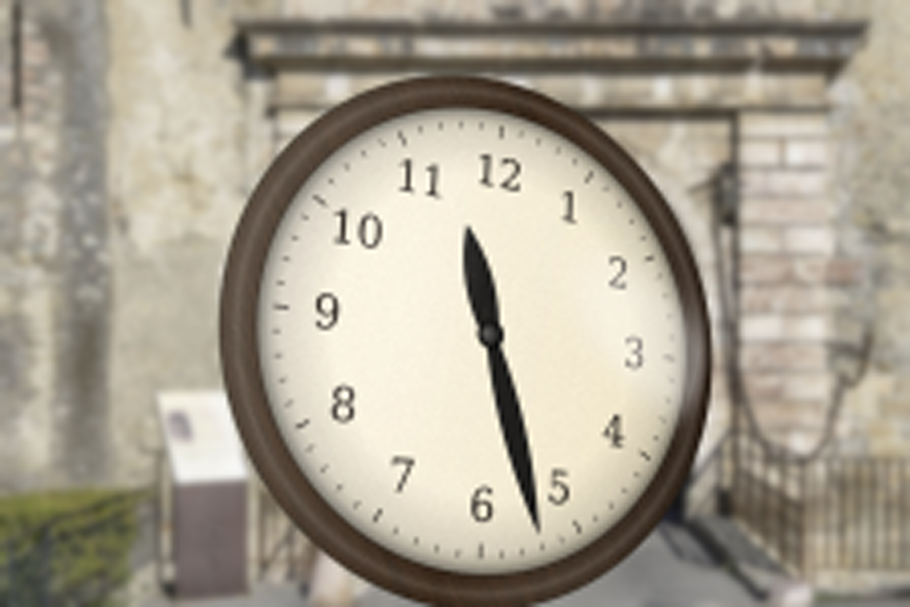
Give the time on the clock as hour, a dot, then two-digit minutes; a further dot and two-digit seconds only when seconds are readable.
11.27
